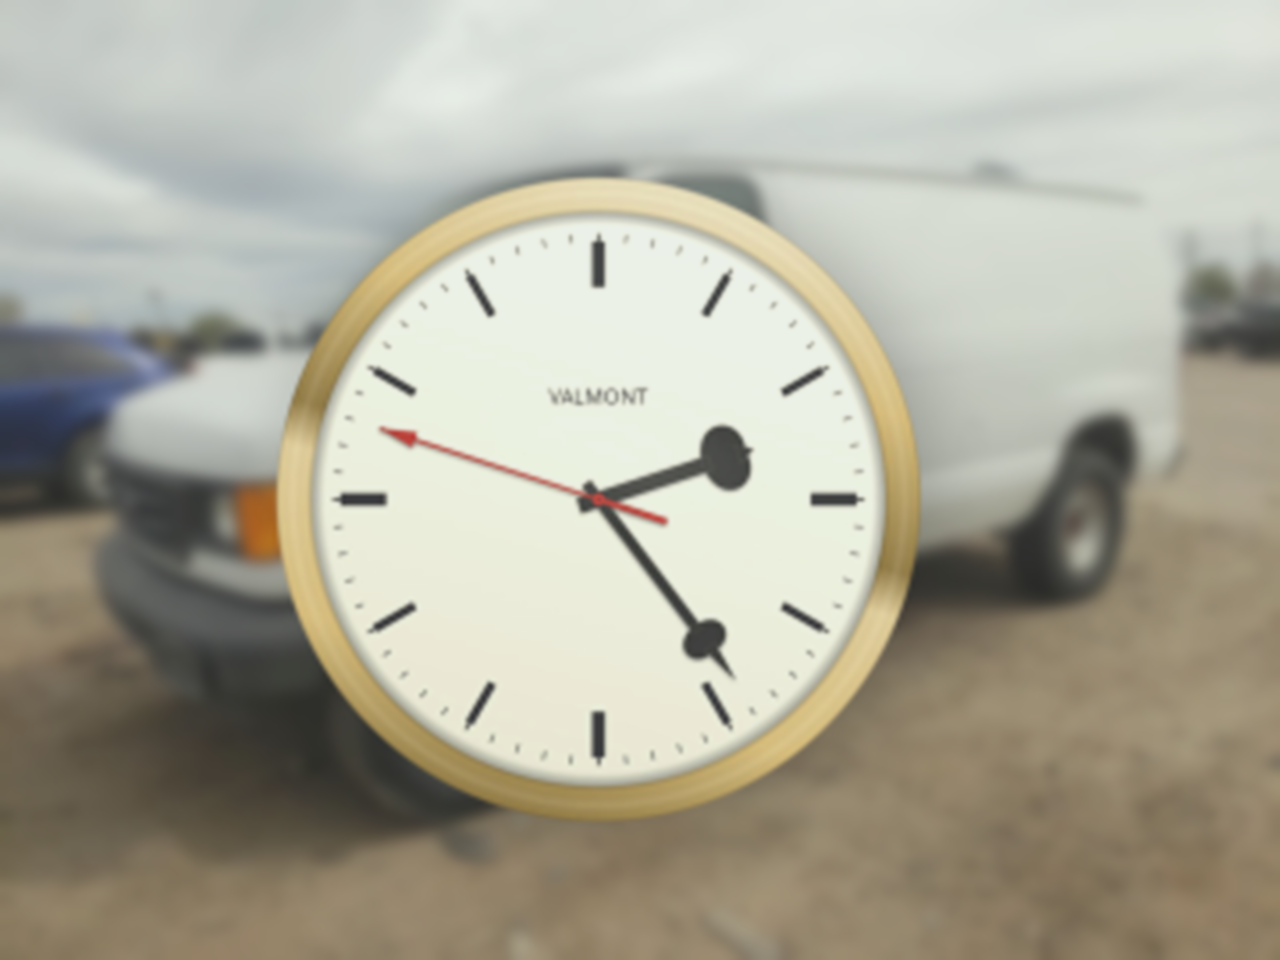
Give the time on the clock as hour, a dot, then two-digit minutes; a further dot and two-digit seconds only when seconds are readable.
2.23.48
